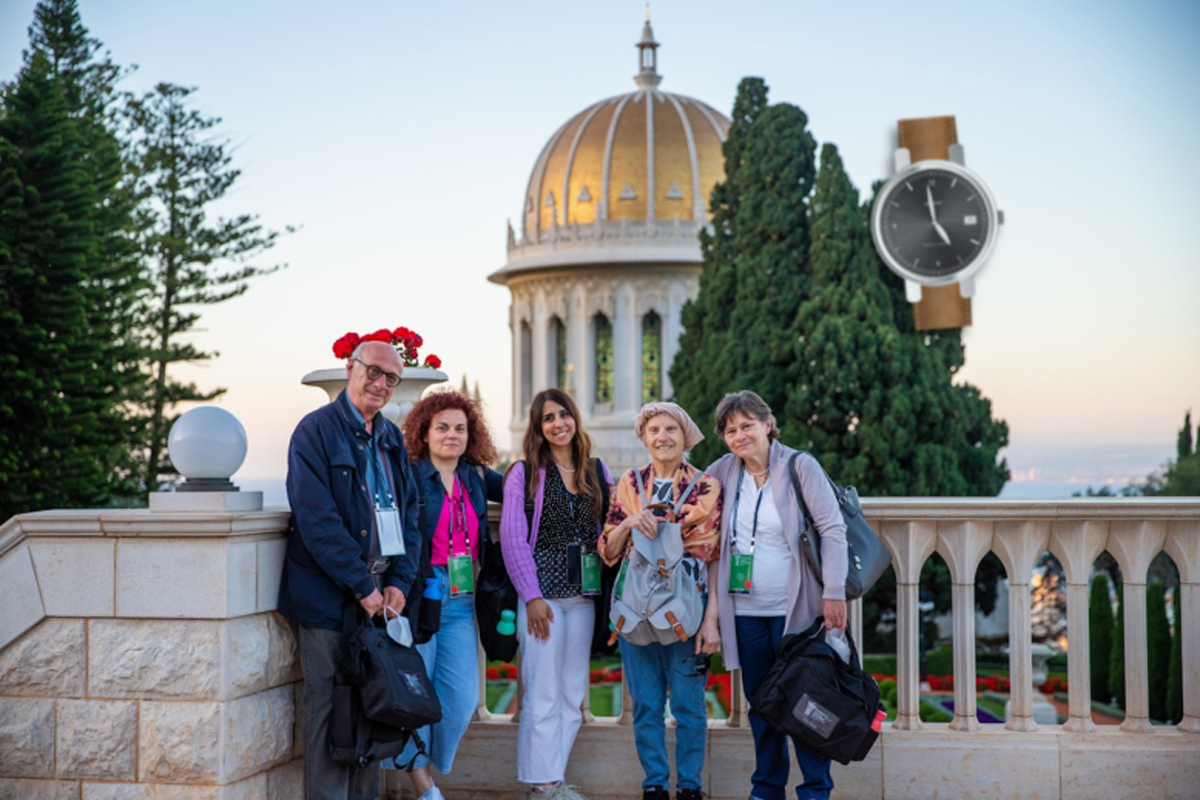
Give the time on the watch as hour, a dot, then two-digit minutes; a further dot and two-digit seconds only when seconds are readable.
4.59
